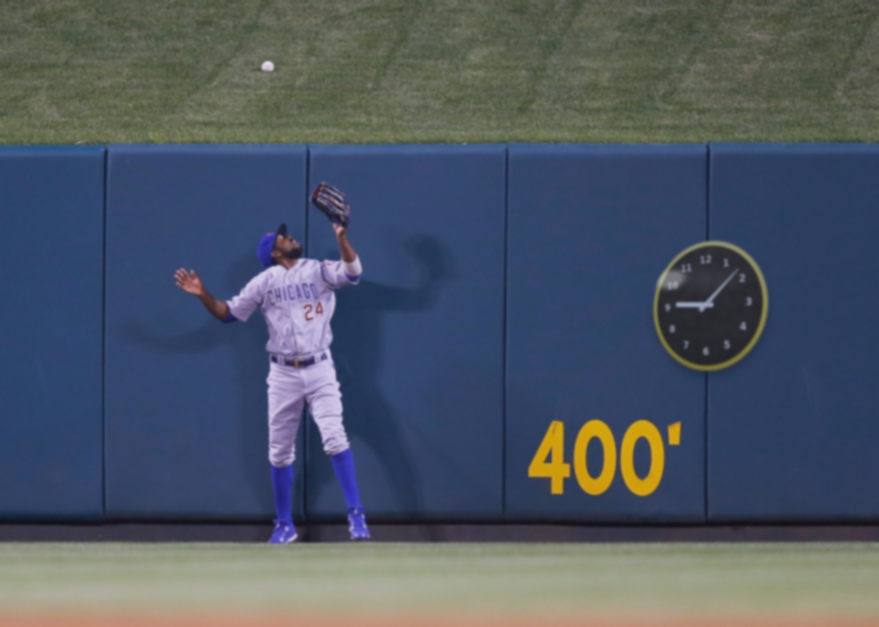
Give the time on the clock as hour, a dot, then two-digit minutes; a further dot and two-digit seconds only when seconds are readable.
9.08
